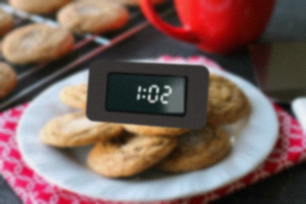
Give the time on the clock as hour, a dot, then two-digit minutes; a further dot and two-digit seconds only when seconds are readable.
1.02
